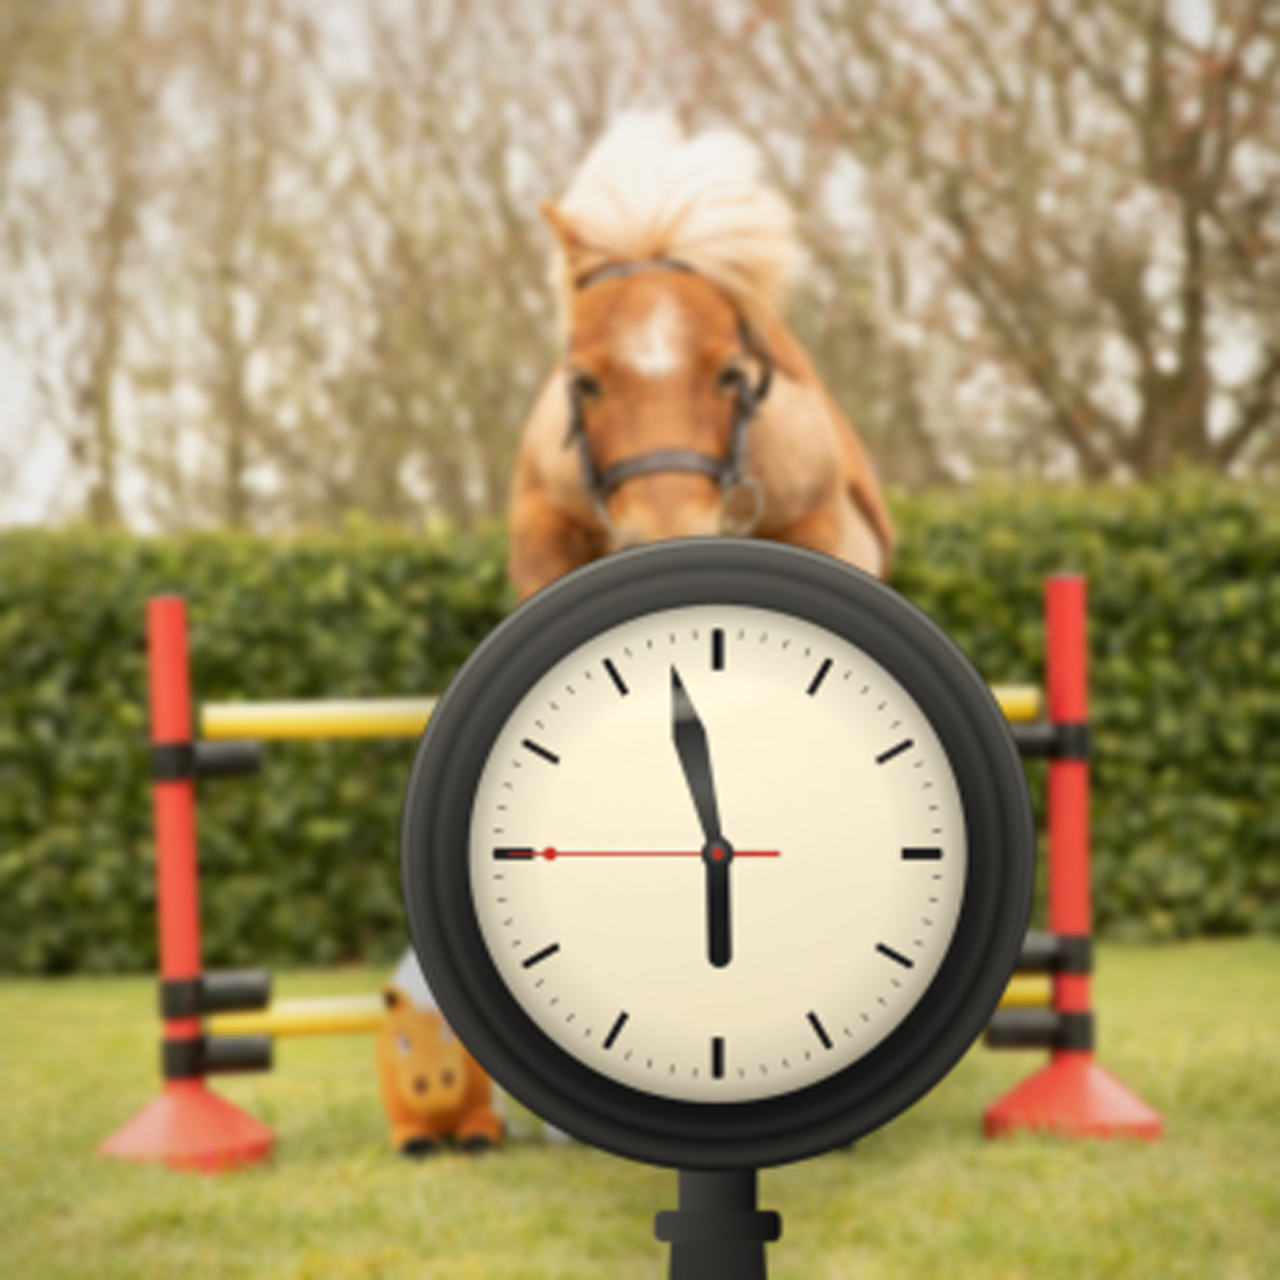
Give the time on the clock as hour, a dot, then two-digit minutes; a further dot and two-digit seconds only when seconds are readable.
5.57.45
